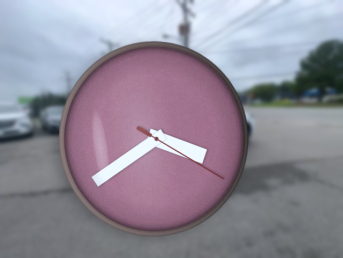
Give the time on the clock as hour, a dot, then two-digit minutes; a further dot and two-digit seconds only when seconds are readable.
3.39.20
